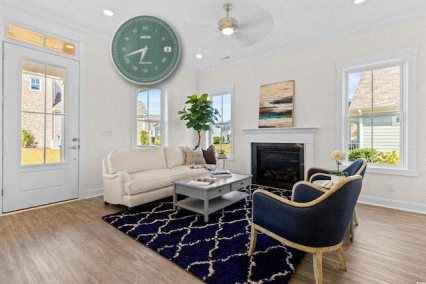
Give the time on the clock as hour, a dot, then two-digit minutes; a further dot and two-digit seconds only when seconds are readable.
6.42
